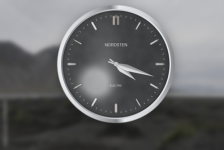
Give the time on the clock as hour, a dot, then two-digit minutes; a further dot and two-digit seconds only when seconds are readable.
4.18
